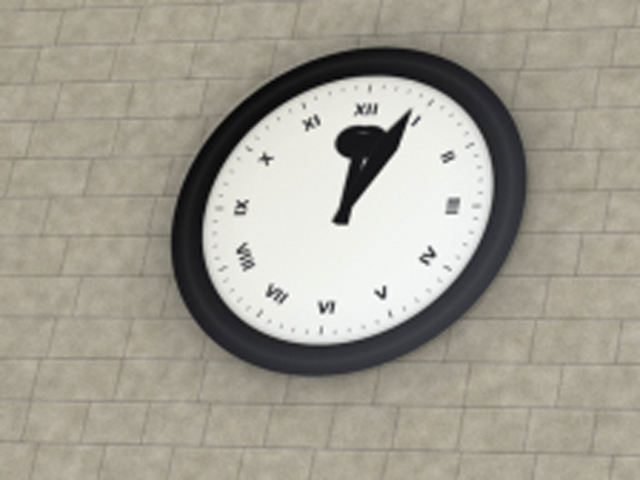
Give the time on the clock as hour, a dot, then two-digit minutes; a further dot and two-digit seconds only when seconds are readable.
12.04
